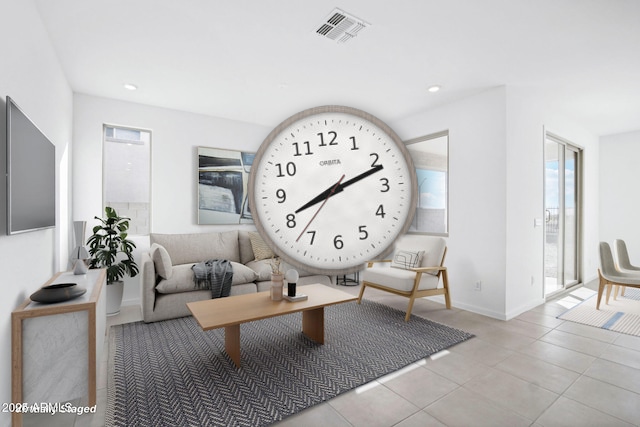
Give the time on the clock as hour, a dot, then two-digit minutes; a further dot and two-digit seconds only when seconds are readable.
8.11.37
